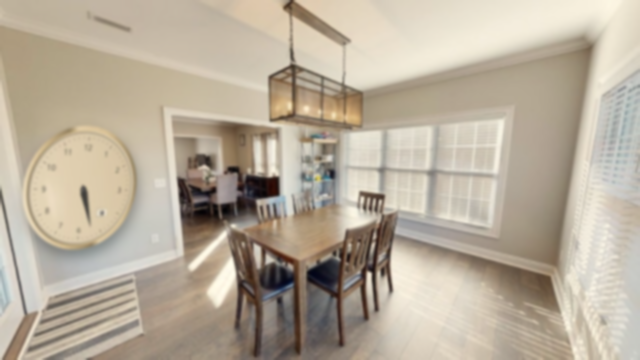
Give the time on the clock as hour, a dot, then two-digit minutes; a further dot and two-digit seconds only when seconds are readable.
5.27
